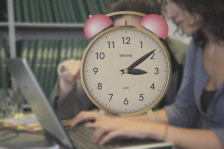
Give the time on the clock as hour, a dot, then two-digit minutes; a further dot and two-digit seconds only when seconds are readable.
3.09
